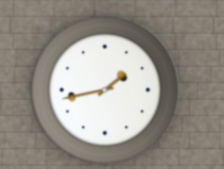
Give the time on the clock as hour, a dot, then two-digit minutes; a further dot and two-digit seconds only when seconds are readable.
1.43
